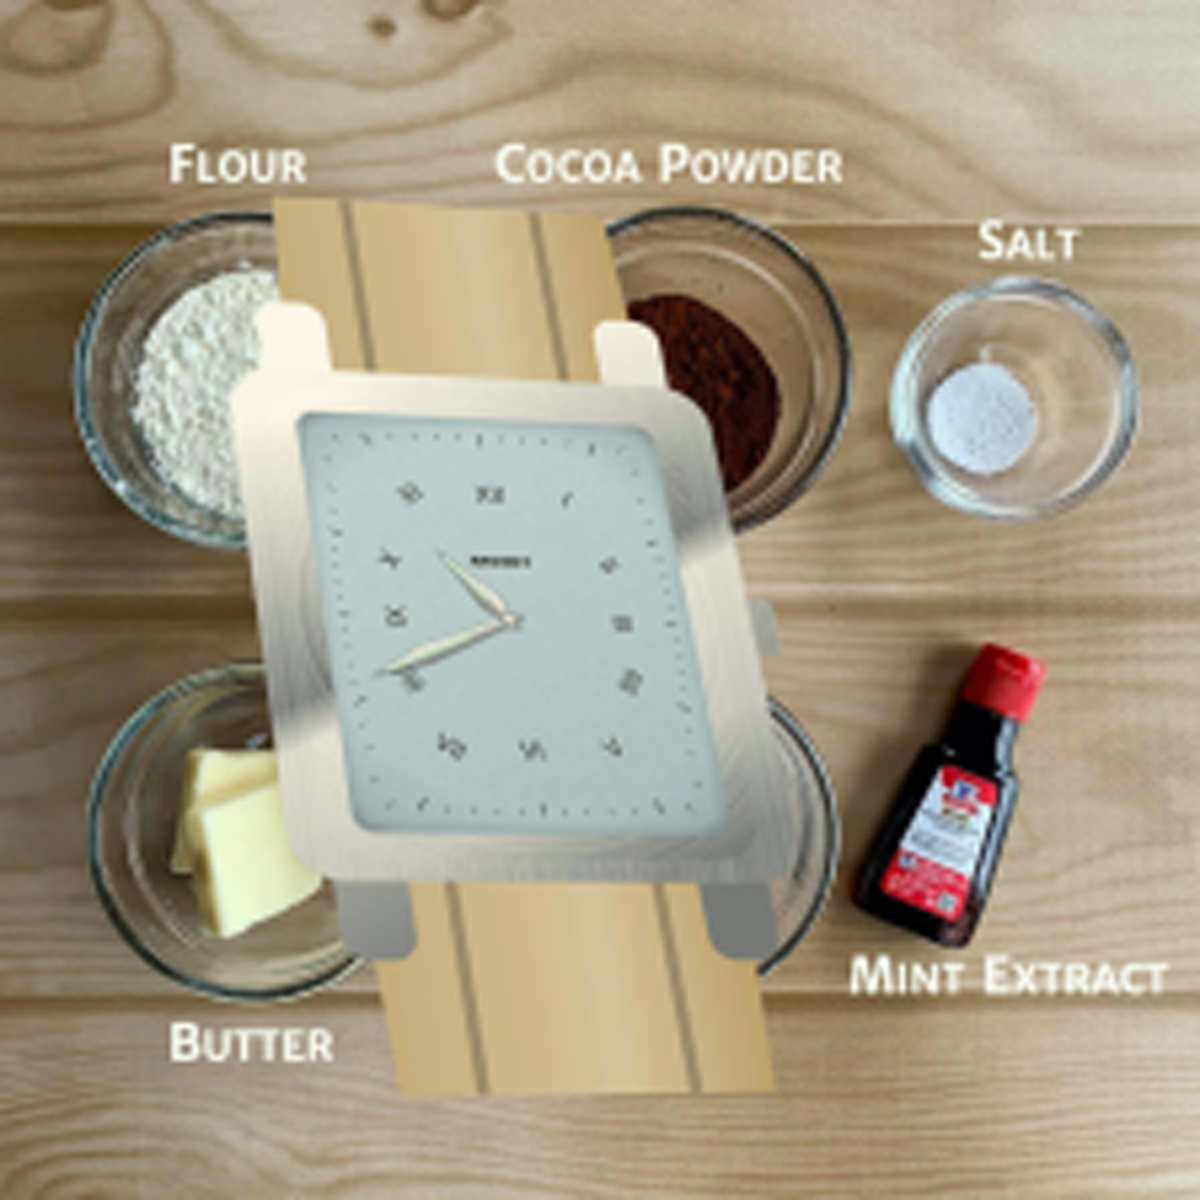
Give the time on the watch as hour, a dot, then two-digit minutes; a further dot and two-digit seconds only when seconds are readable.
10.41
